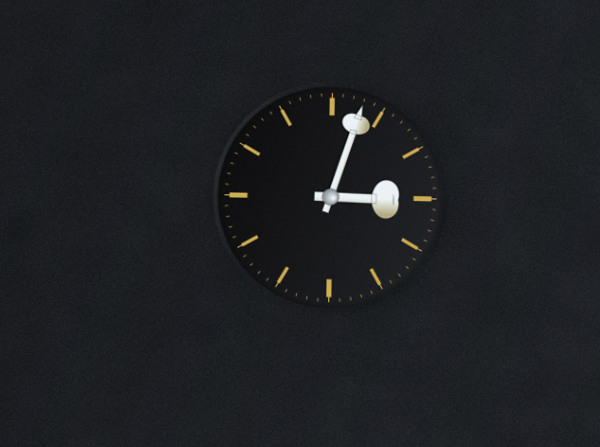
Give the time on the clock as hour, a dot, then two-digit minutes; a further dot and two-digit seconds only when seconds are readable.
3.03
